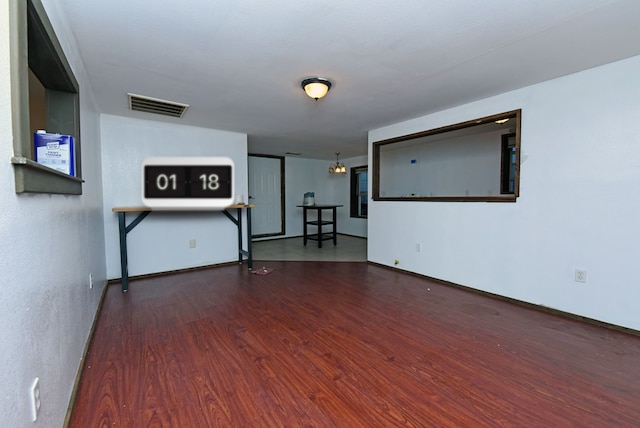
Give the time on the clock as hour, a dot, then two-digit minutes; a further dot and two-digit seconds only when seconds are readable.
1.18
